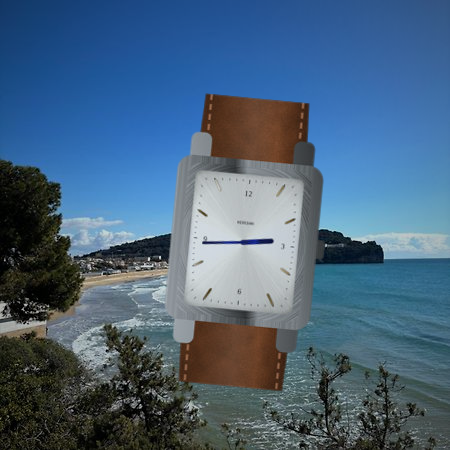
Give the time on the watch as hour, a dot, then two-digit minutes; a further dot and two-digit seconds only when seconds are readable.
2.44
